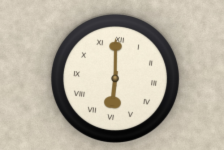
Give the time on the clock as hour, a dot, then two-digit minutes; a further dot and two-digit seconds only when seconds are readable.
5.59
